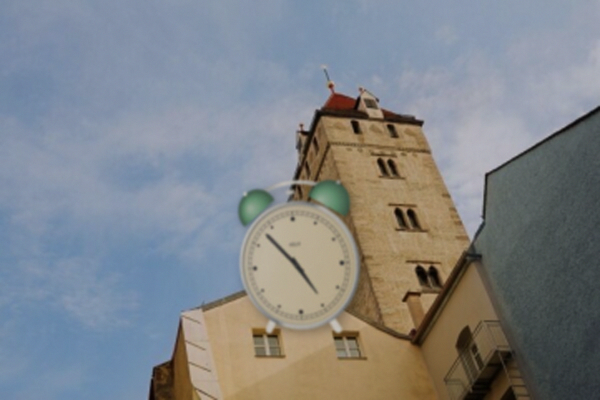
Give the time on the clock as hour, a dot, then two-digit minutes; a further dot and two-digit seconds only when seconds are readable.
4.53
